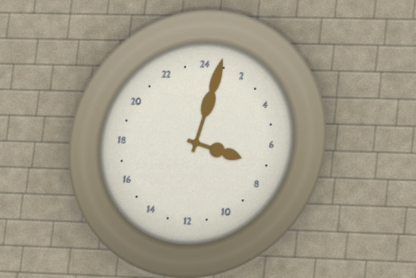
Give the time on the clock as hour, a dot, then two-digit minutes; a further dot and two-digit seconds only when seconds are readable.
7.02
